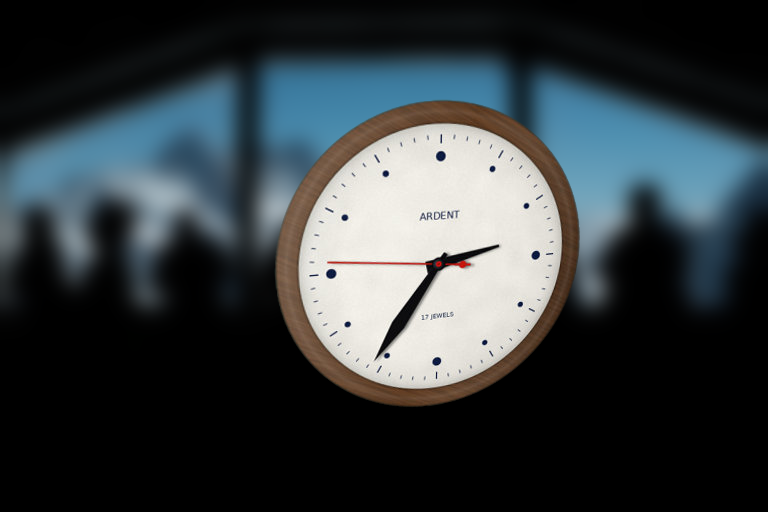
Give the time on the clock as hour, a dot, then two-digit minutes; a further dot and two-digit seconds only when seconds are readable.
2.35.46
